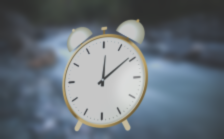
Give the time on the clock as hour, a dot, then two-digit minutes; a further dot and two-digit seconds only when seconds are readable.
12.09
